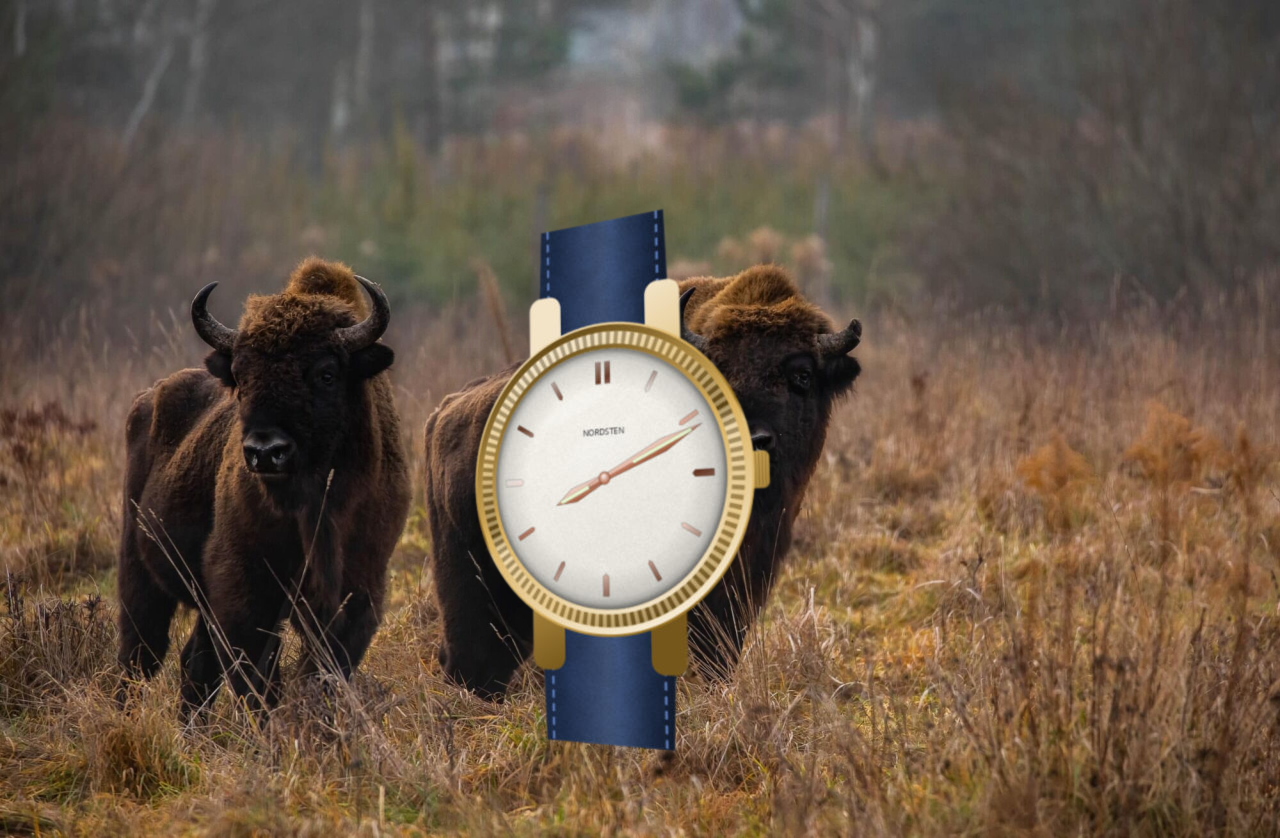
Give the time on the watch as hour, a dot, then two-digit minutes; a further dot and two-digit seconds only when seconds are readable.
8.11
